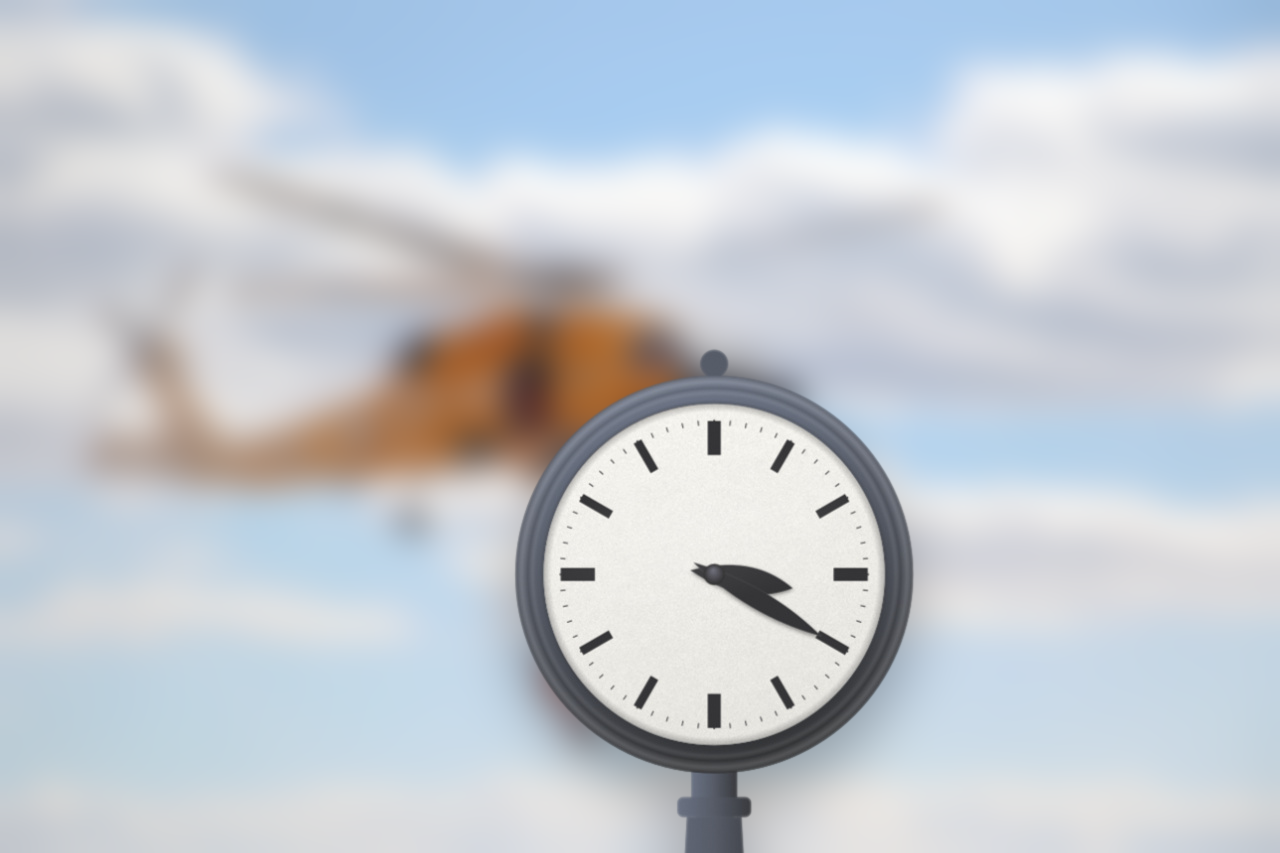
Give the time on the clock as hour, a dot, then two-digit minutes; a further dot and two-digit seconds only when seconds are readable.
3.20
